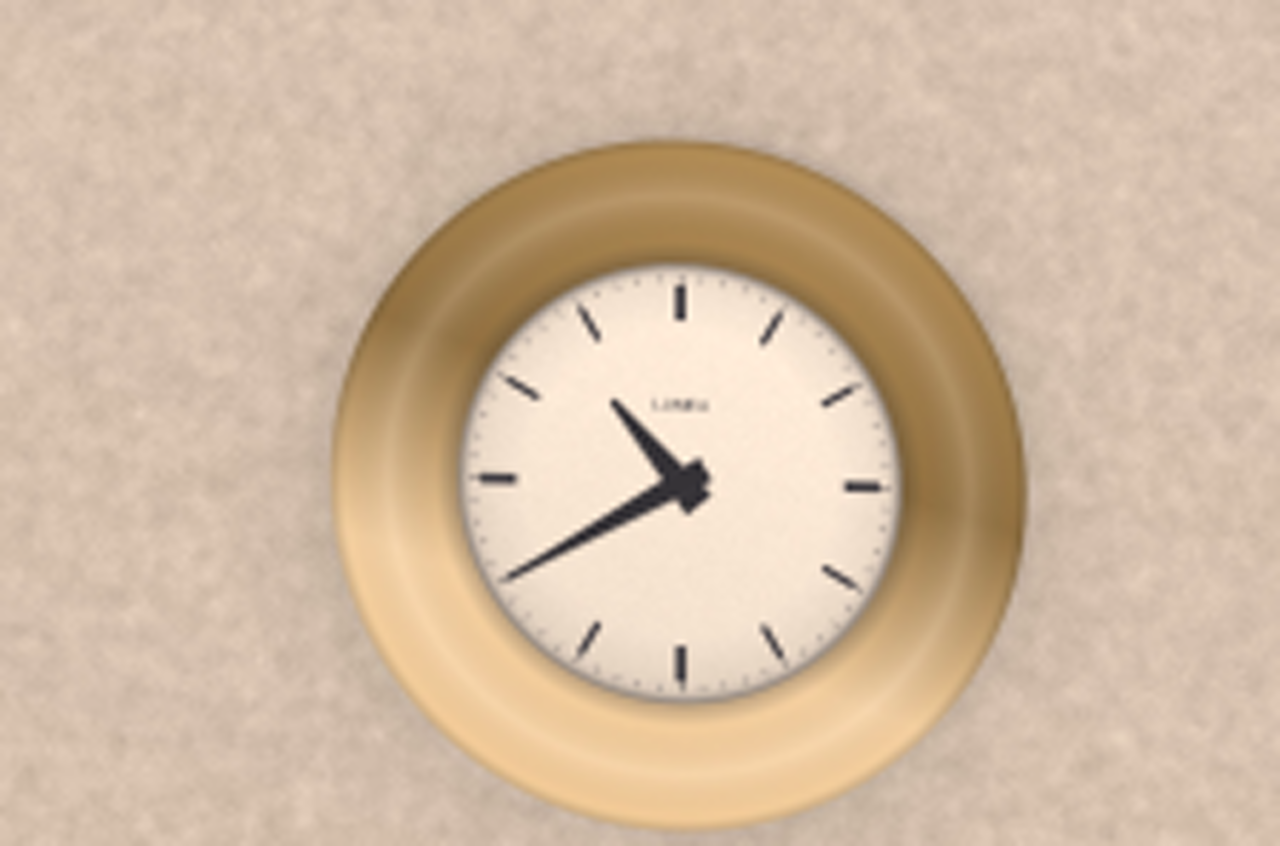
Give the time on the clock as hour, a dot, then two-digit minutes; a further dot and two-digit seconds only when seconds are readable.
10.40
